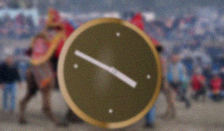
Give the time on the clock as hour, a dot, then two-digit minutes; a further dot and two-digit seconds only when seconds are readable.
3.48
